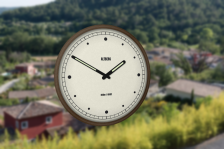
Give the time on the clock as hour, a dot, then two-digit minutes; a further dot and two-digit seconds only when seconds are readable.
1.50
